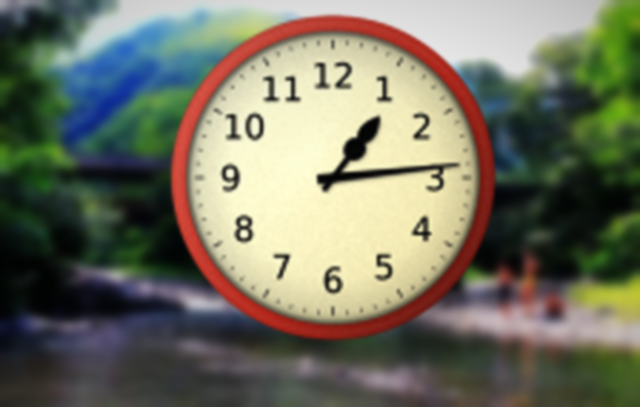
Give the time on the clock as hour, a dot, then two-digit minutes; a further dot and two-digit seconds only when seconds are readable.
1.14
